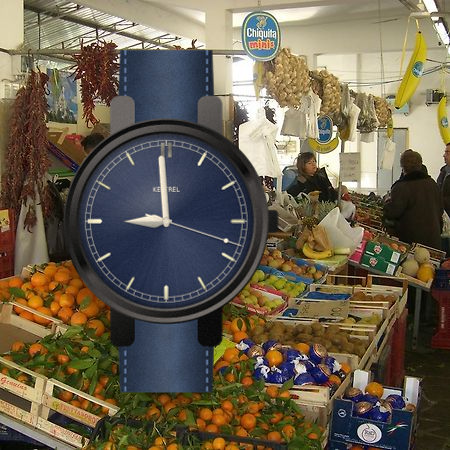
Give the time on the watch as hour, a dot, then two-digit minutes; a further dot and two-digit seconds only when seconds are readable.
8.59.18
